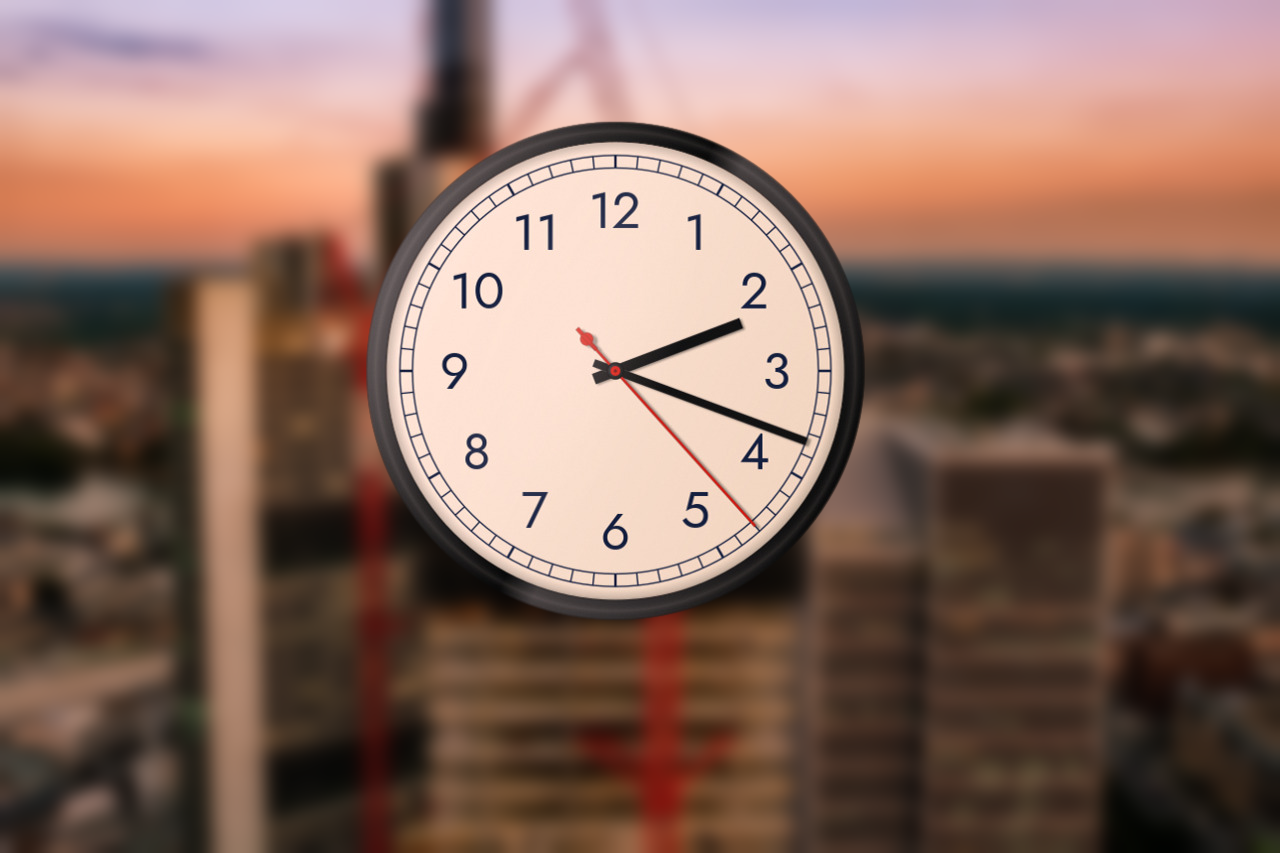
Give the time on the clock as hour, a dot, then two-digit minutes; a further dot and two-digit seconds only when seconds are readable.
2.18.23
